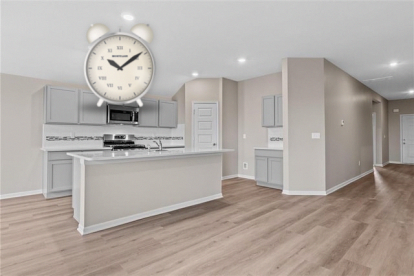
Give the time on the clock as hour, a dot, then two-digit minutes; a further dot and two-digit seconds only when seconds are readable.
10.09
